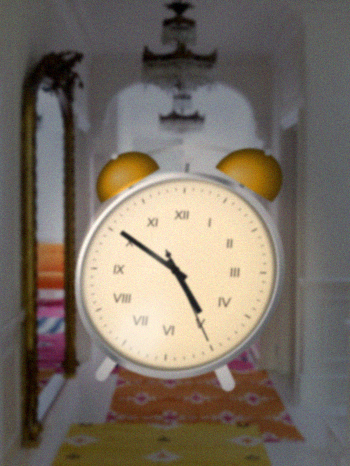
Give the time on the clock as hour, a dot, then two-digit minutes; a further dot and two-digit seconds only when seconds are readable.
4.50.25
